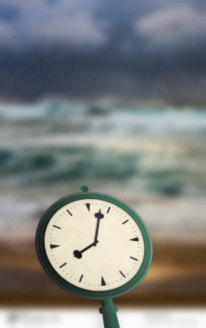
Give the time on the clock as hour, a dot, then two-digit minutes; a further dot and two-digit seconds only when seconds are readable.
8.03
